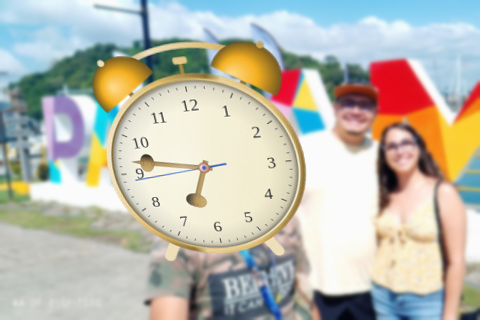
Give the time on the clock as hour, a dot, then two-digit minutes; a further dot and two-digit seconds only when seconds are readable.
6.46.44
